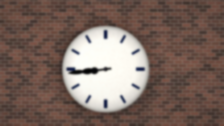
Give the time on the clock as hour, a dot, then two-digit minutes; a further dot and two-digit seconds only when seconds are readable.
8.44
